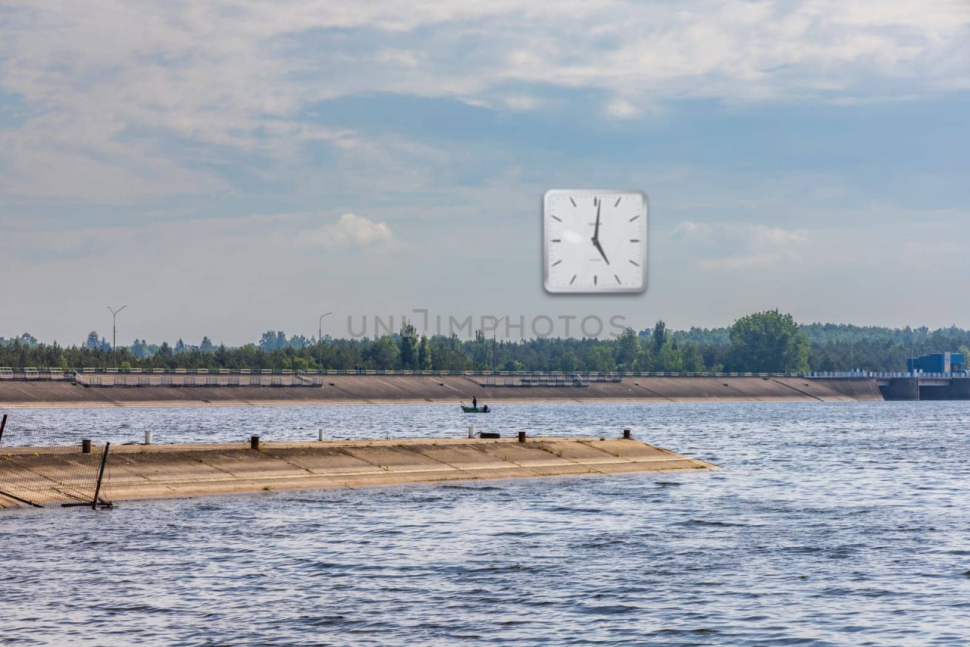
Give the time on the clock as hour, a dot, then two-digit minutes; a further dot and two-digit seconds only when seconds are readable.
5.01
